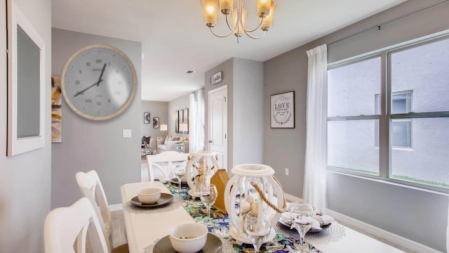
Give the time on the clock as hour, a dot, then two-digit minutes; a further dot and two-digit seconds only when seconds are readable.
12.40
